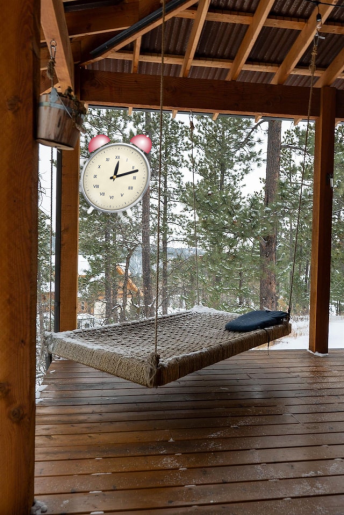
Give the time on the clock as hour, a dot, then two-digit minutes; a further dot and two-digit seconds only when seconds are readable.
12.12
